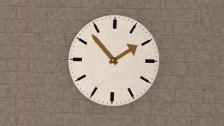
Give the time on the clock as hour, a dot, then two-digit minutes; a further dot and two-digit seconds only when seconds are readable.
1.53
